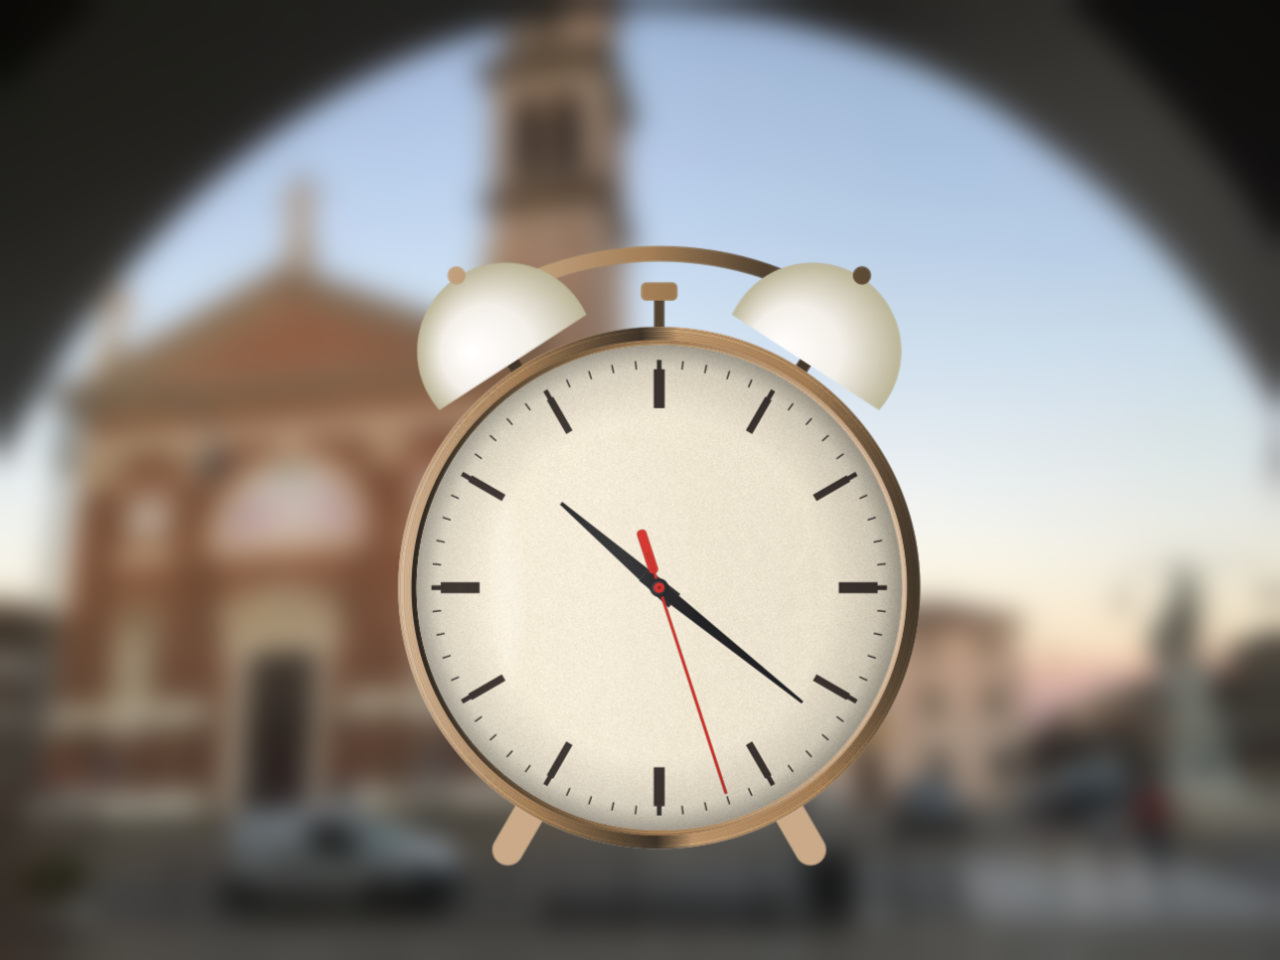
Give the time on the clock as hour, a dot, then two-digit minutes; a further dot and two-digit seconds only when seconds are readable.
10.21.27
